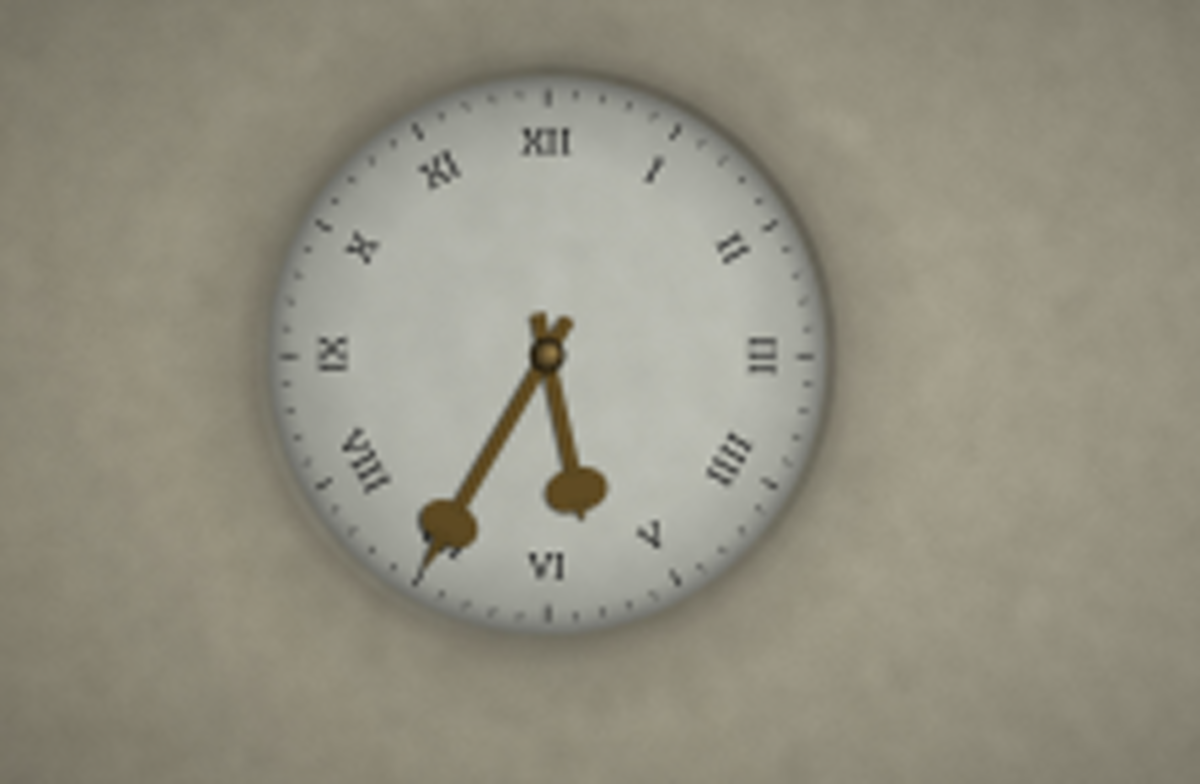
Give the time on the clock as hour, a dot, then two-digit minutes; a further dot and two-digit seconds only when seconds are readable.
5.35
